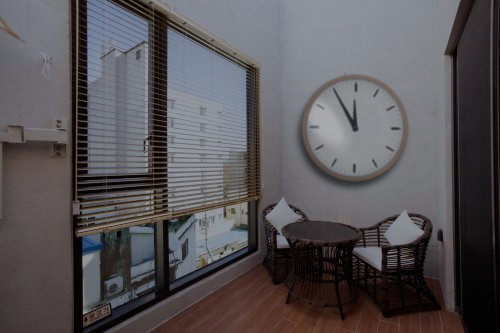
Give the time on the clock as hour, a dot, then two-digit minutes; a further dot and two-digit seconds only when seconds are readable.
11.55
